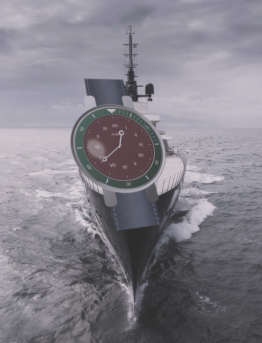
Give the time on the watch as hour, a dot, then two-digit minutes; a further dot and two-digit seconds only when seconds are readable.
12.39
